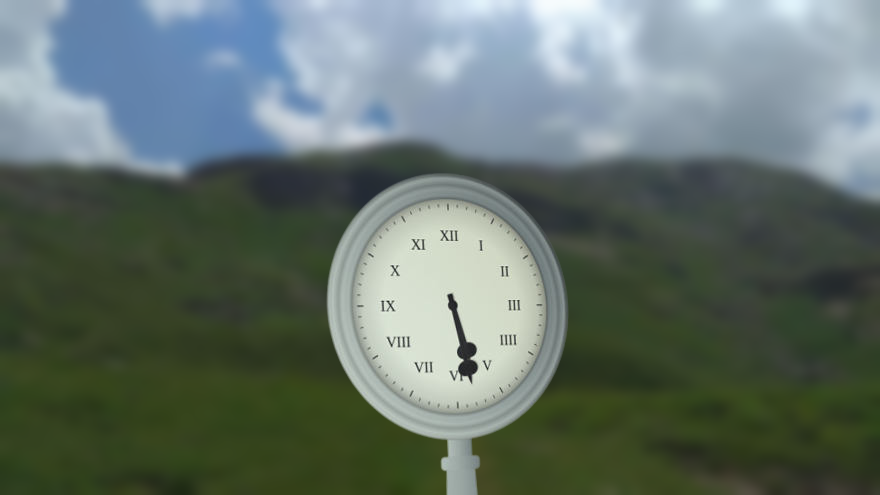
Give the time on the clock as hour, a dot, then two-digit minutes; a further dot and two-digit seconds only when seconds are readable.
5.28
